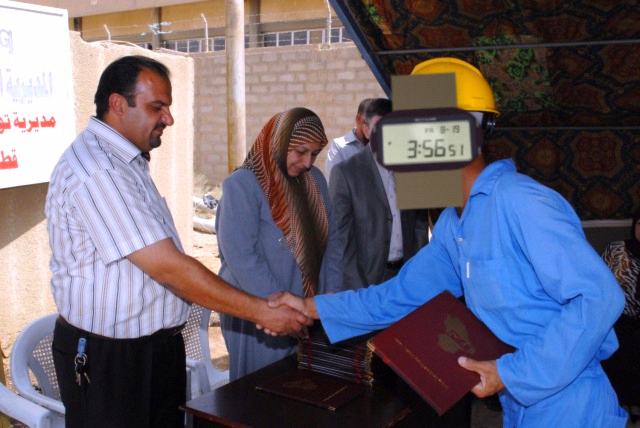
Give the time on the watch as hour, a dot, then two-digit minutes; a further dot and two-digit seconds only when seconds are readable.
3.56.51
